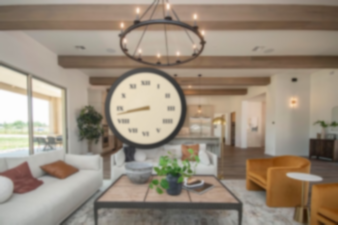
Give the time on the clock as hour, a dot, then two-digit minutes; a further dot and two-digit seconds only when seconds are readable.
8.43
